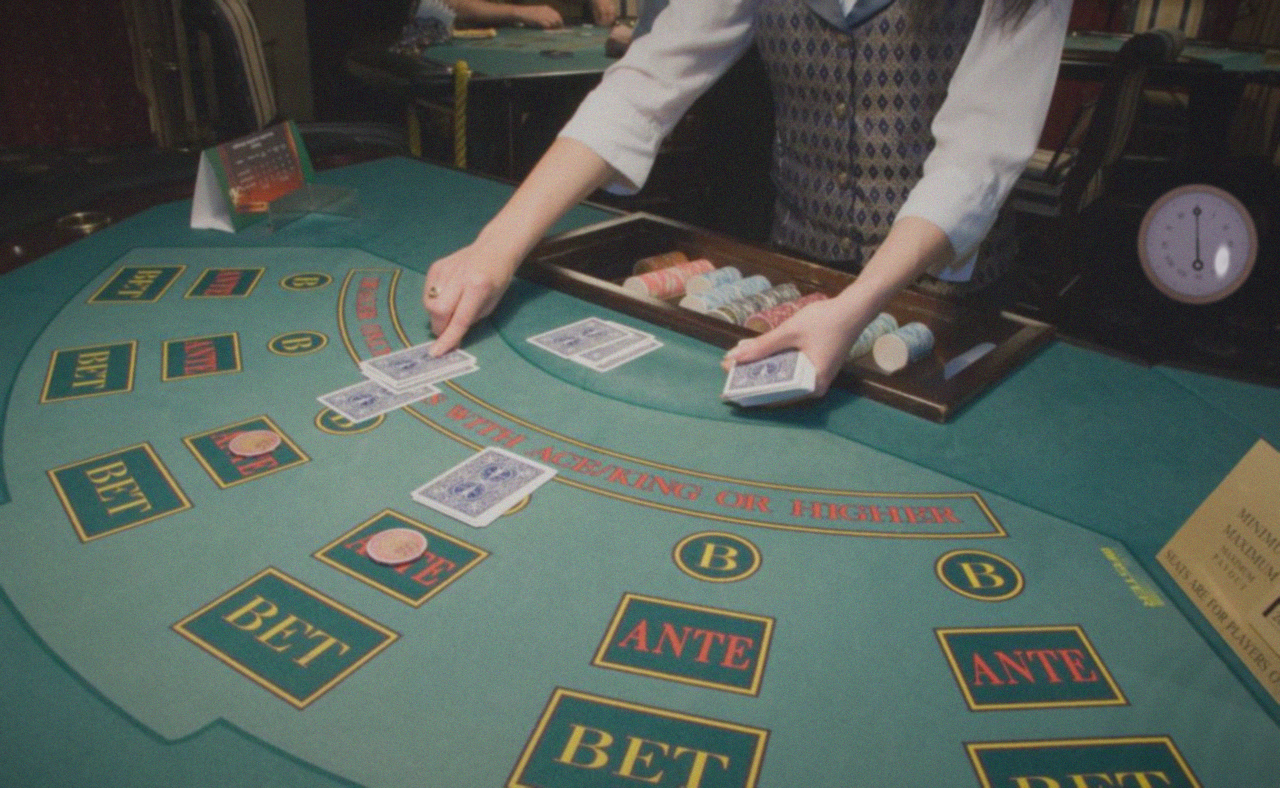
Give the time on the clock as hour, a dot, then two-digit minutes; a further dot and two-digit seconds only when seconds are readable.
6.00
